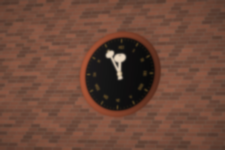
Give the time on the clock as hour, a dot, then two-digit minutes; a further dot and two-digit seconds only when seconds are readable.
11.55
